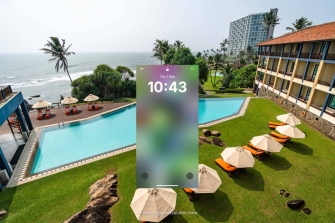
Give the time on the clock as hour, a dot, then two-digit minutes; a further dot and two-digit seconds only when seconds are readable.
10.43
